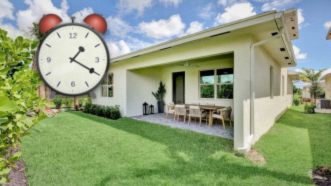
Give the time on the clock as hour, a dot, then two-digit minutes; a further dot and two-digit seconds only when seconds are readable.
1.20
